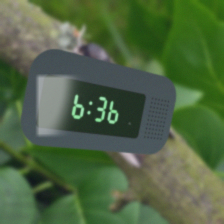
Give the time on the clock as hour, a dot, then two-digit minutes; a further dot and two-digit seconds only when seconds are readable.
6.36
